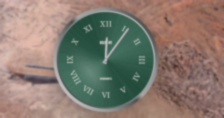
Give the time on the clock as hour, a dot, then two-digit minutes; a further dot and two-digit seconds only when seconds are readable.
12.06
